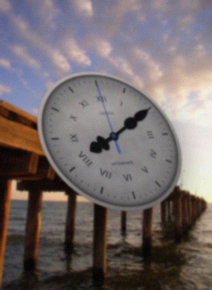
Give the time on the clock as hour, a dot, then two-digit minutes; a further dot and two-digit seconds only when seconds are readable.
8.10.00
